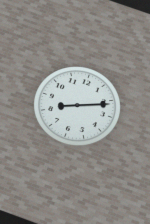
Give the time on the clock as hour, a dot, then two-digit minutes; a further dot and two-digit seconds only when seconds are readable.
8.11
